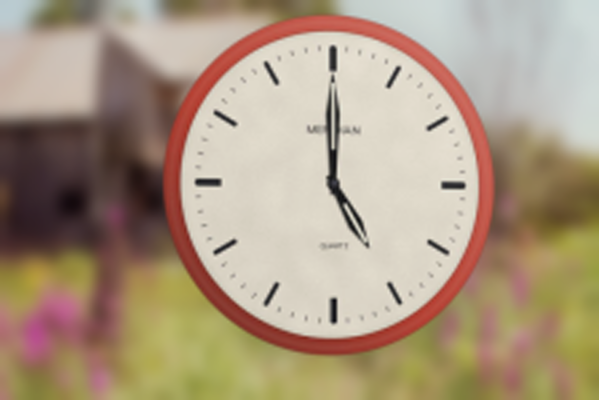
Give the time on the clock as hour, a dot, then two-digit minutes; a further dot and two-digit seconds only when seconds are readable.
5.00
